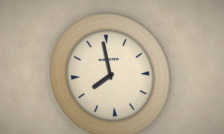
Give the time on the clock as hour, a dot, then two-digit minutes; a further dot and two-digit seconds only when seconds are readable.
7.59
